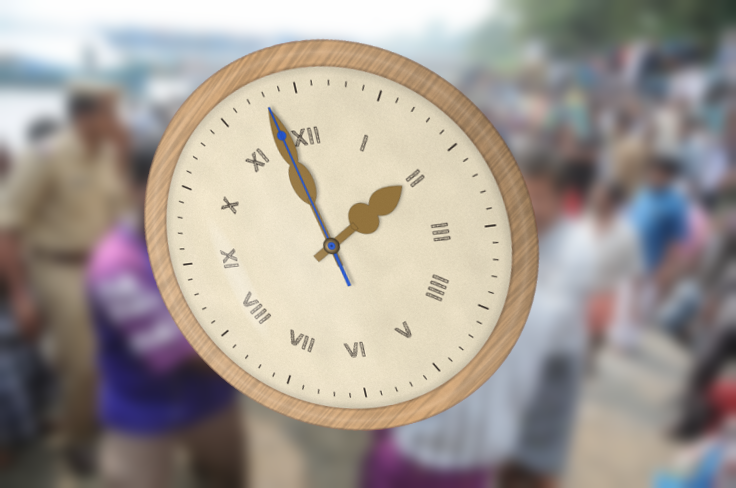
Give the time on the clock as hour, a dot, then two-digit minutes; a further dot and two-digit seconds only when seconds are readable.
1.57.58
